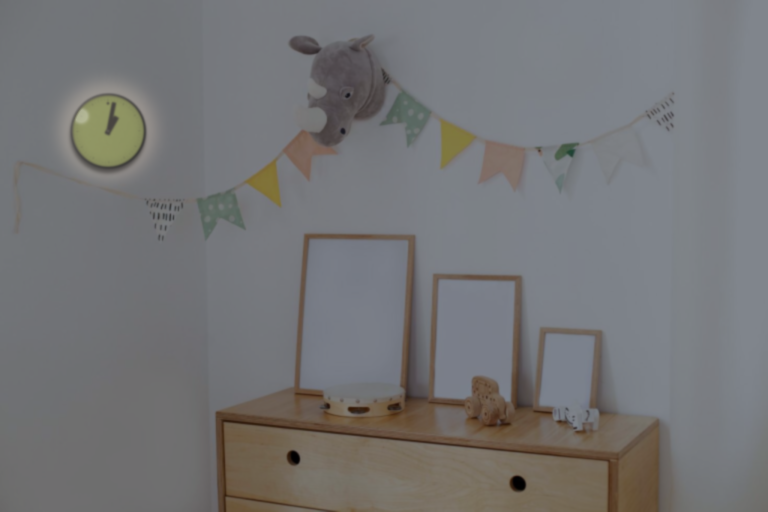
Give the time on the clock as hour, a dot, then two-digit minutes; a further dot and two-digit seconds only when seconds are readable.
1.02
